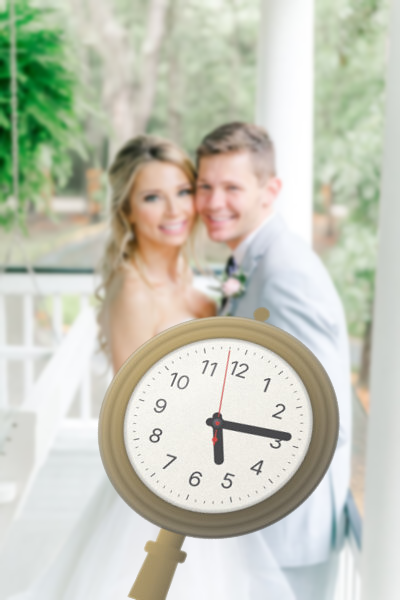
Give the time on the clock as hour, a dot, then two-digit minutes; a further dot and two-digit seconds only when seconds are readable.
5.13.58
